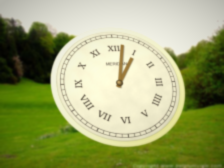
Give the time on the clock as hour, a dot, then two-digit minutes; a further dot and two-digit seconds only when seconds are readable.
1.02
